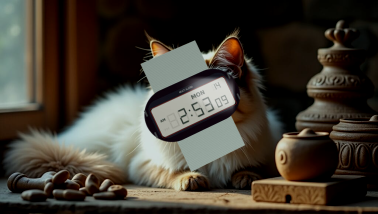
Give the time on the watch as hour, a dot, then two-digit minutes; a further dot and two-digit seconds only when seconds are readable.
2.53.09
